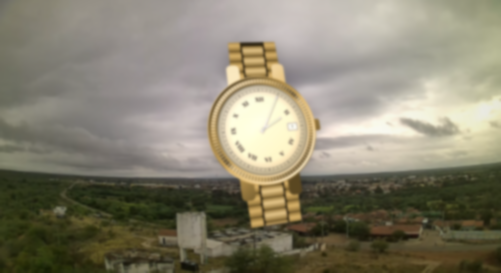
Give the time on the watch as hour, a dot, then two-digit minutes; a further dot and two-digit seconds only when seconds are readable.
2.05
